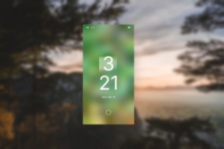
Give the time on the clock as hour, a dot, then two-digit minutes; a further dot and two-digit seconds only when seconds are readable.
3.21
